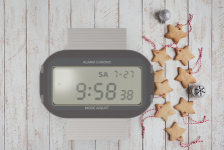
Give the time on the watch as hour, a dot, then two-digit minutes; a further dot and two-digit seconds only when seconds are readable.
9.58.38
